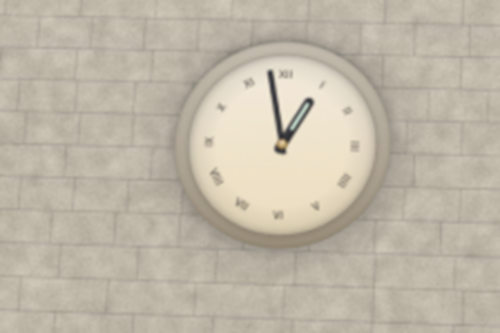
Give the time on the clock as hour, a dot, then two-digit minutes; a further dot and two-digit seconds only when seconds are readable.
12.58
